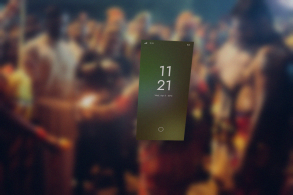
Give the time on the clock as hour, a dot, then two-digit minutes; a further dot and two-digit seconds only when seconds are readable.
11.21
